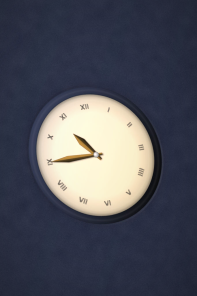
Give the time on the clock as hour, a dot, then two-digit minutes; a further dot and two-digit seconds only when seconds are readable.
10.45
